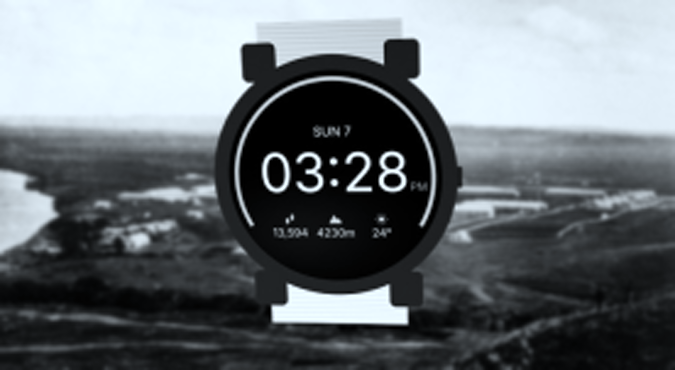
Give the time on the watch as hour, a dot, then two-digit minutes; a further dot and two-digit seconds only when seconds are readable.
3.28
